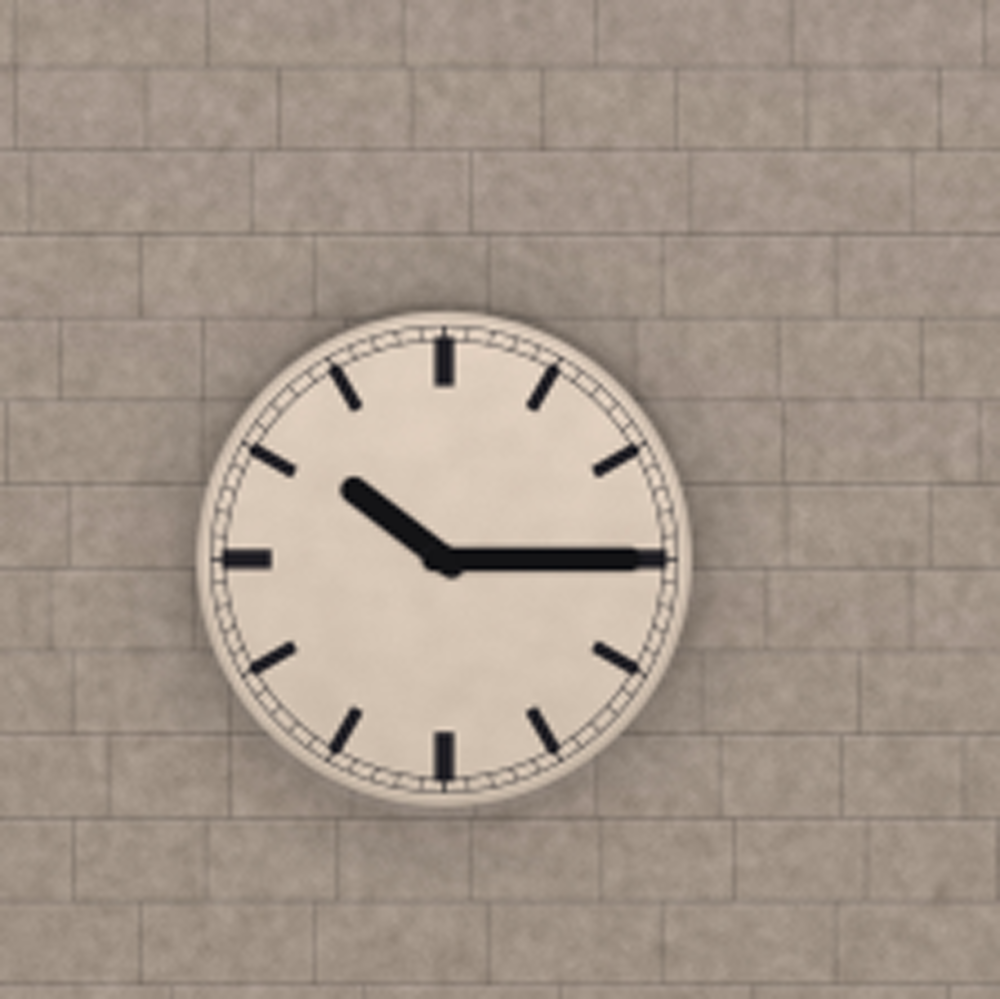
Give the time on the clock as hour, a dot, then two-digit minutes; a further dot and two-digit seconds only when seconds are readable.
10.15
